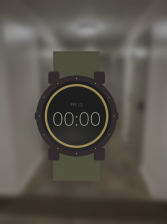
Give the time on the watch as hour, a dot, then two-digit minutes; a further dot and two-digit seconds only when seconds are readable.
0.00
